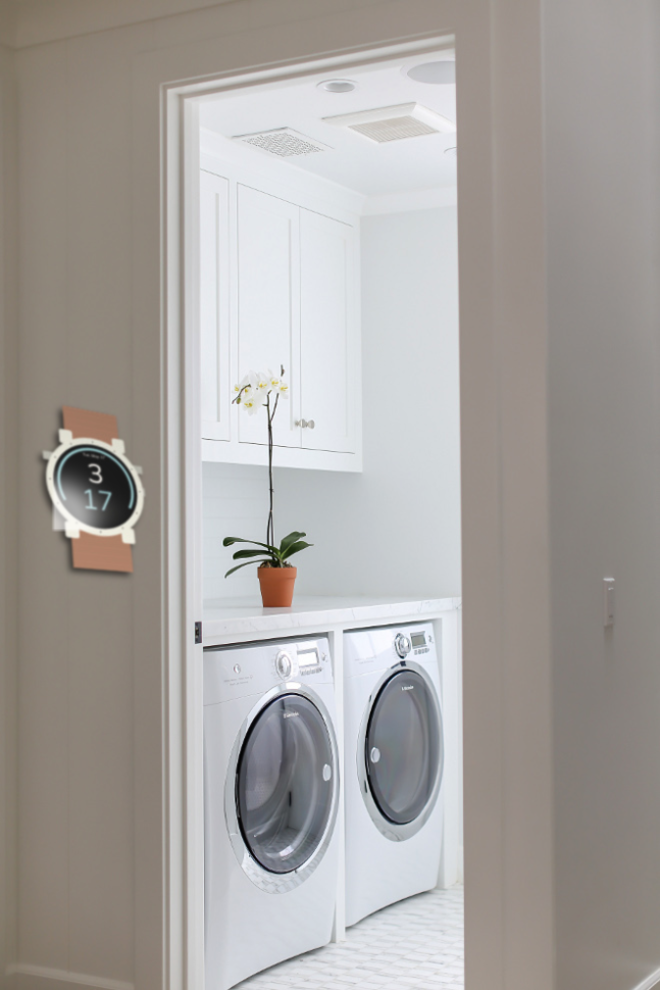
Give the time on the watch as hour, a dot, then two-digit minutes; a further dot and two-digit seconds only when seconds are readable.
3.17
